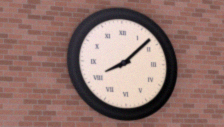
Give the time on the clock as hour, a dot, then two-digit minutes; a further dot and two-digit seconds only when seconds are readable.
8.08
